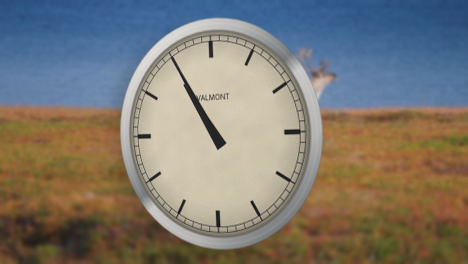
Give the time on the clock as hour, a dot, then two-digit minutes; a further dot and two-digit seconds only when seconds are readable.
10.55
